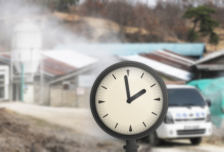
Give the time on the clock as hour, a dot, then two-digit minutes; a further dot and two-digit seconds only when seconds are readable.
1.59
